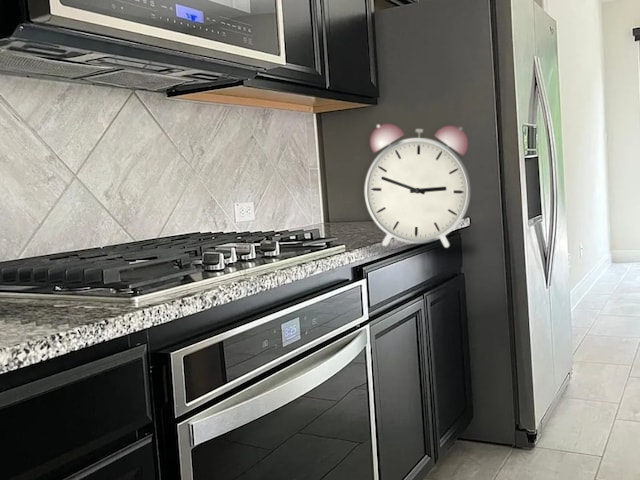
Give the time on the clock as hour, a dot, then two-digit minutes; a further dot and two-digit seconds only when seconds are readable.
2.48
